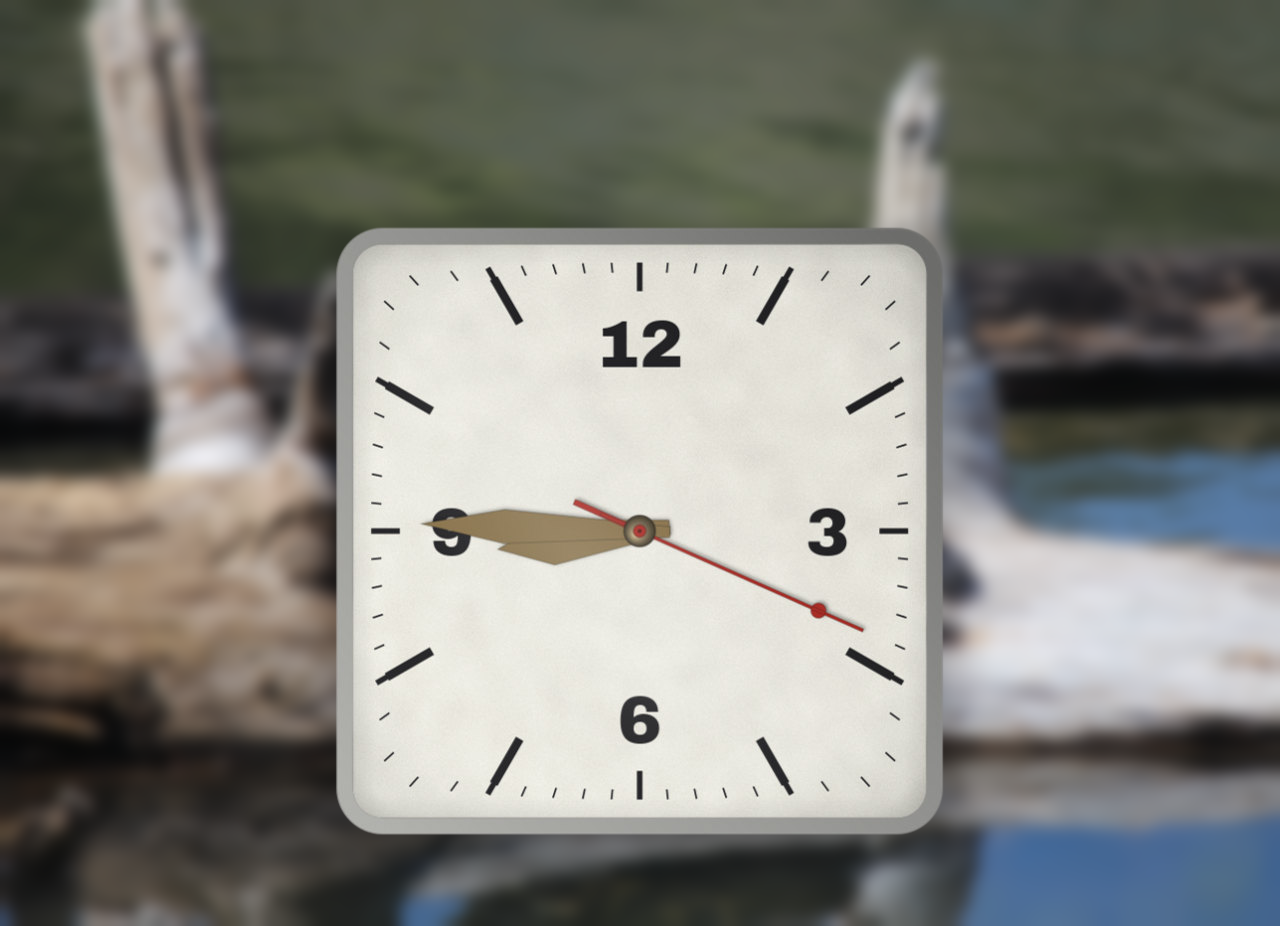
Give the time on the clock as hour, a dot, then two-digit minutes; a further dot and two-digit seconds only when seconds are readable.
8.45.19
